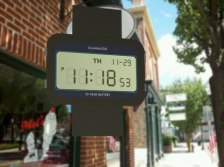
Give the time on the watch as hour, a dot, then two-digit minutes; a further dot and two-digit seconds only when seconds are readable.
11.18.53
